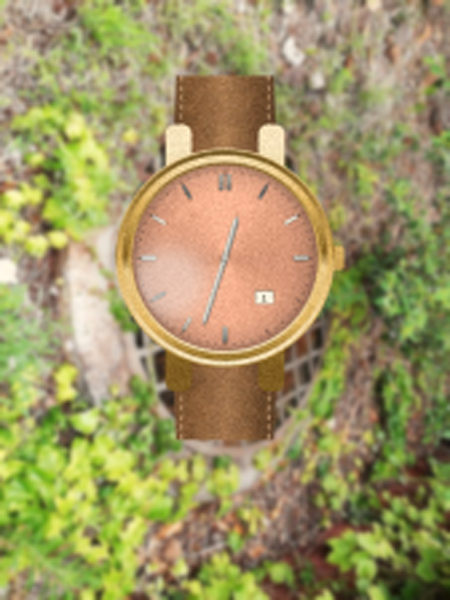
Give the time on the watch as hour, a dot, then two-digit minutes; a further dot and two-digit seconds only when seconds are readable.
12.33
